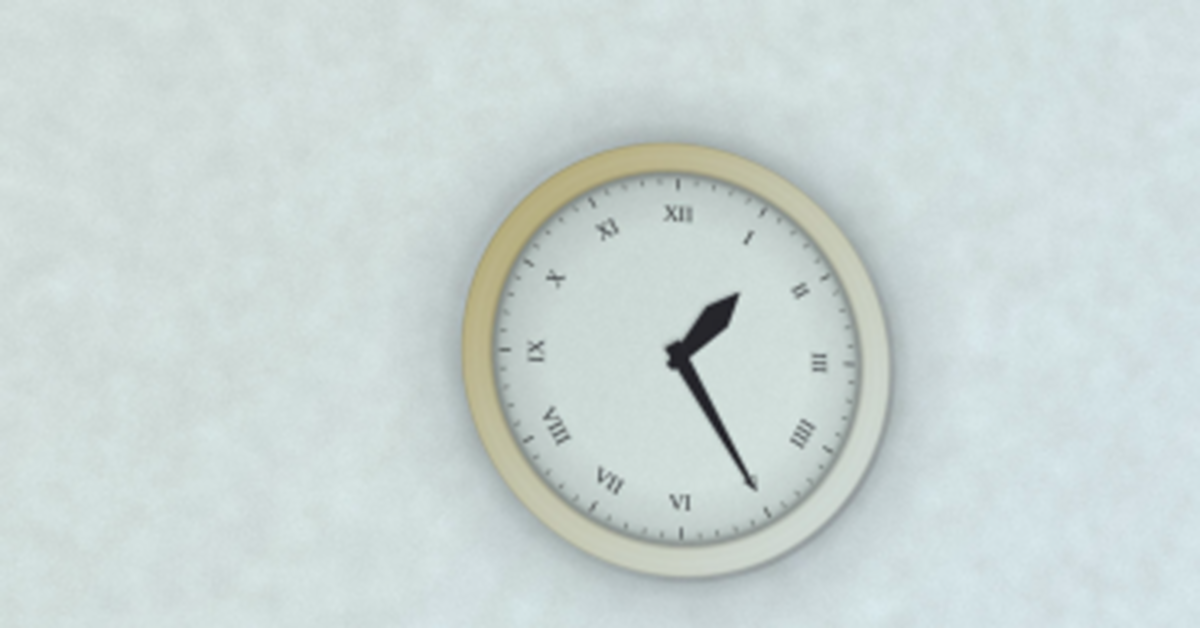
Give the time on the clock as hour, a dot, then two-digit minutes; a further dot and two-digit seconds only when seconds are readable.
1.25
